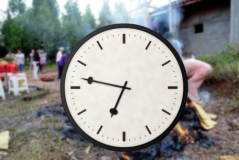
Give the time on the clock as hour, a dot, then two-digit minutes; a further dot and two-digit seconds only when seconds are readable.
6.47
